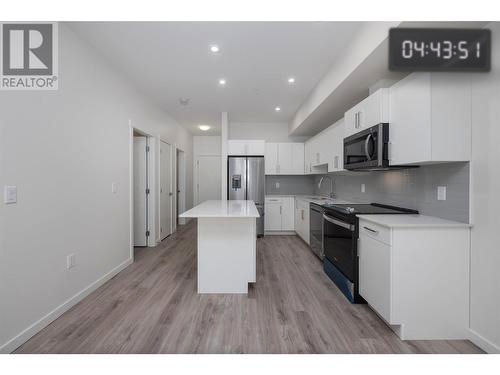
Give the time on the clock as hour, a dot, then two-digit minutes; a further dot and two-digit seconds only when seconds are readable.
4.43.51
